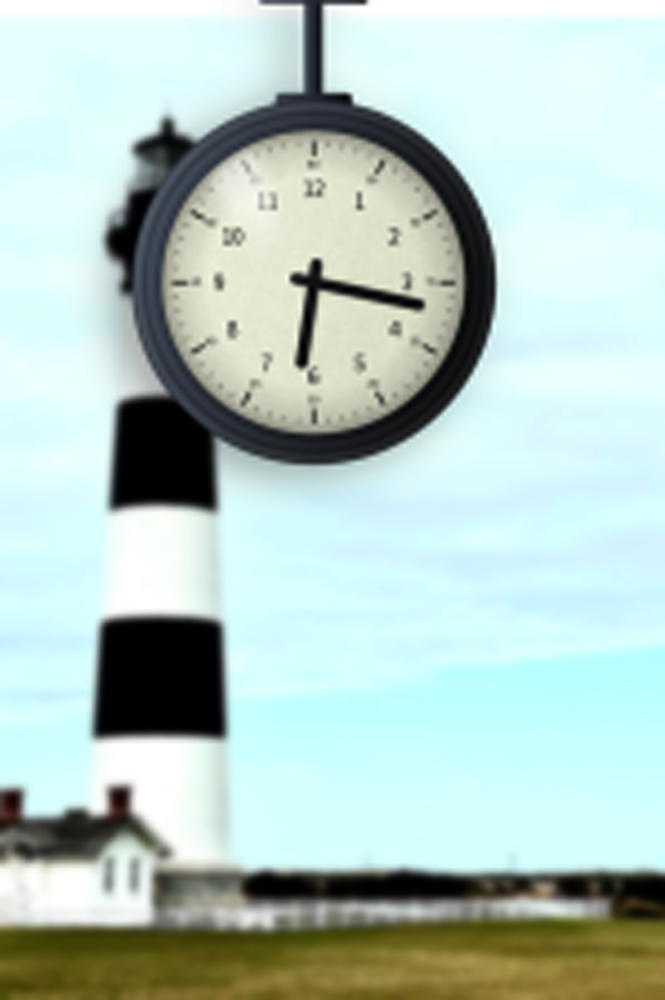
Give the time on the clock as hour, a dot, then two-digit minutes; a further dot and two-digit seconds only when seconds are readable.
6.17
